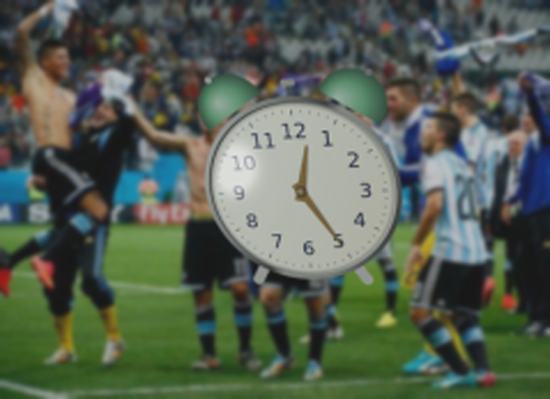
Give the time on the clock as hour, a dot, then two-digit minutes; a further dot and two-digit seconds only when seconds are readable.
12.25
